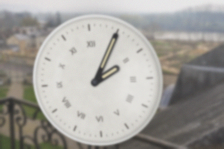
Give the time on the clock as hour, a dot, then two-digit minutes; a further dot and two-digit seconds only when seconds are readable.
2.05
